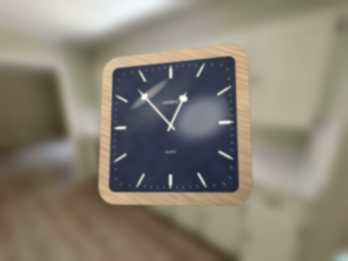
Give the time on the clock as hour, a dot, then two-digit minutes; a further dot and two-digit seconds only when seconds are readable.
12.53
